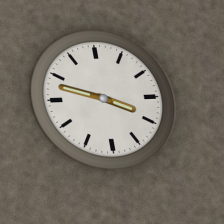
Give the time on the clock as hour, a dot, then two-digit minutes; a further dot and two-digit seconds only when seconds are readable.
3.48
